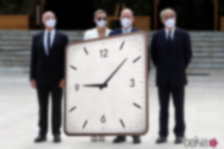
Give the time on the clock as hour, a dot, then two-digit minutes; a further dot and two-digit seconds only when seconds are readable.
9.08
